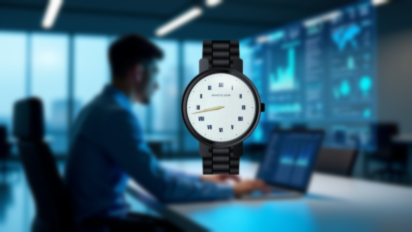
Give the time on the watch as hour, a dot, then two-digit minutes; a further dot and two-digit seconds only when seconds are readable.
8.43
